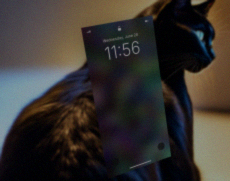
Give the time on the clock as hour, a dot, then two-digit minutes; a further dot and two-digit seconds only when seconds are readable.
11.56
